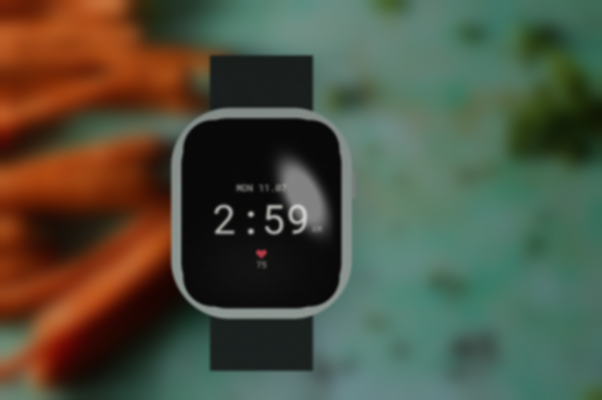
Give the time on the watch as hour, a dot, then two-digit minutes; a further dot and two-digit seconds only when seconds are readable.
2.59
